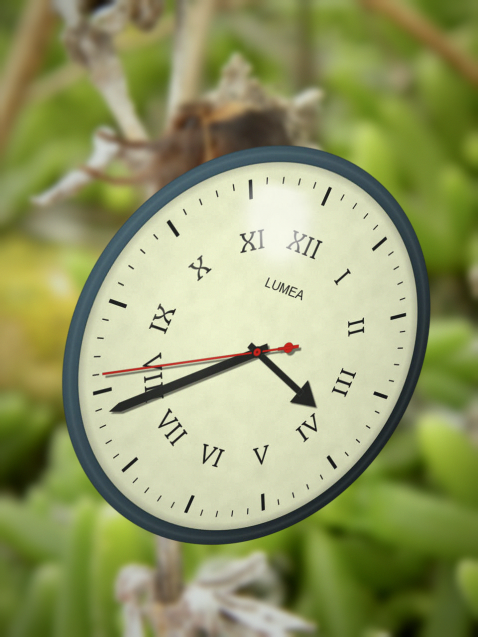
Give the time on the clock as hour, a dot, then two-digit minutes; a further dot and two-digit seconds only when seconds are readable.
3.38.41
